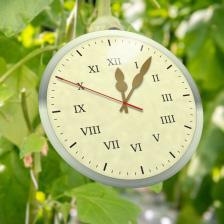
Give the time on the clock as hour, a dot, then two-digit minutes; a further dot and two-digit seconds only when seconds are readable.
12.06.50
